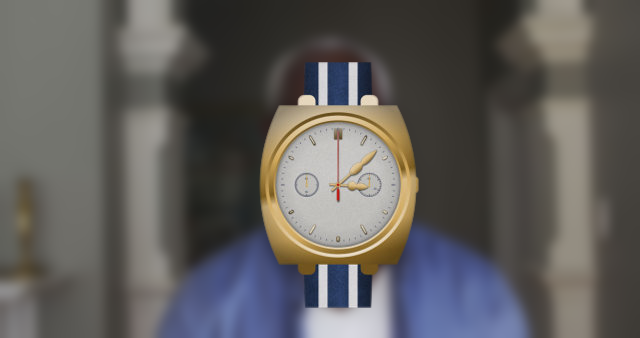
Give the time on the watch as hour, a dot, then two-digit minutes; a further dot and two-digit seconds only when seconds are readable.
3.08
